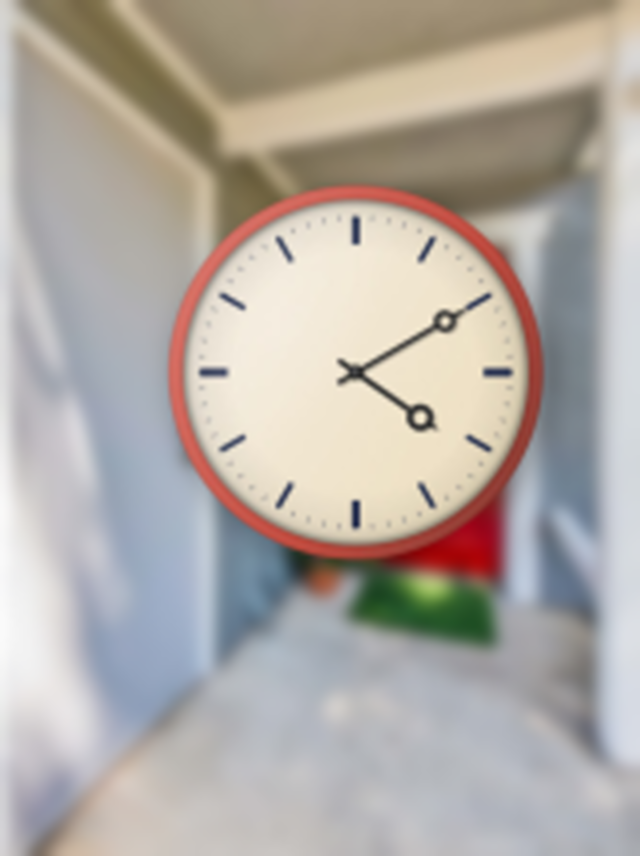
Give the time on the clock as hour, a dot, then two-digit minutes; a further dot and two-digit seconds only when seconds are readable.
4.10
